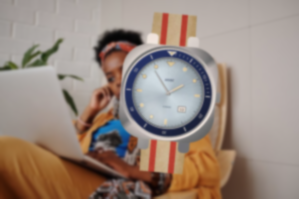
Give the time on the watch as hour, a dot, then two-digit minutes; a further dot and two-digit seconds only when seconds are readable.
1.54
